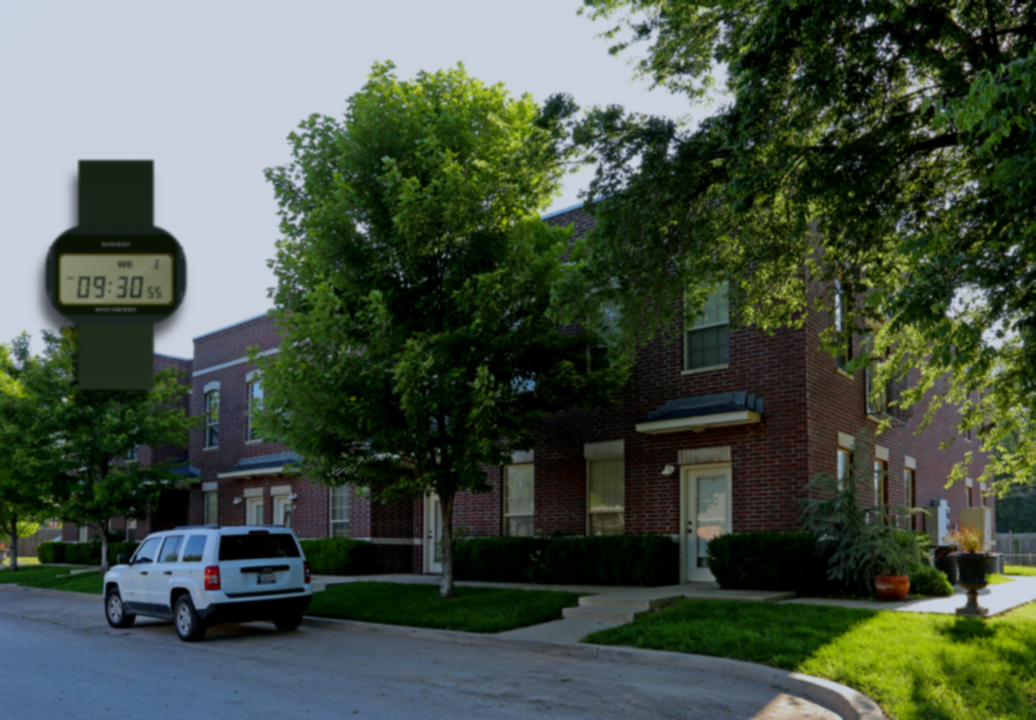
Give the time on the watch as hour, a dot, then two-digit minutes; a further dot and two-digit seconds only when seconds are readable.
9.30
